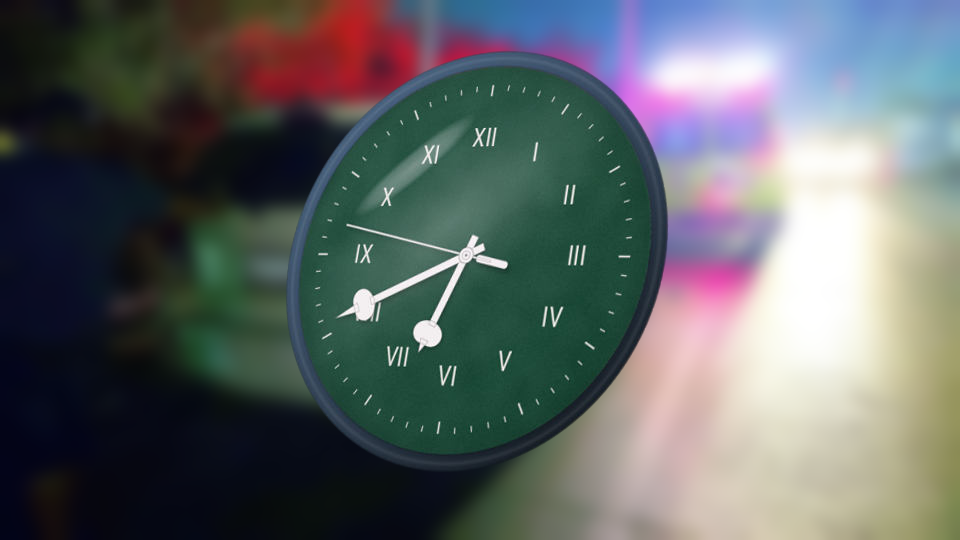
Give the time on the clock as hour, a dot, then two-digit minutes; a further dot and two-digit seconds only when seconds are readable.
6.40.47
